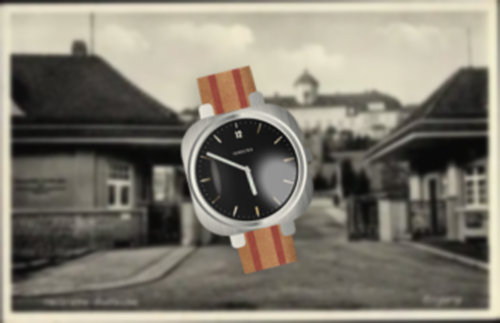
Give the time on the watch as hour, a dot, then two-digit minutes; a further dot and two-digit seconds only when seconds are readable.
5.51
